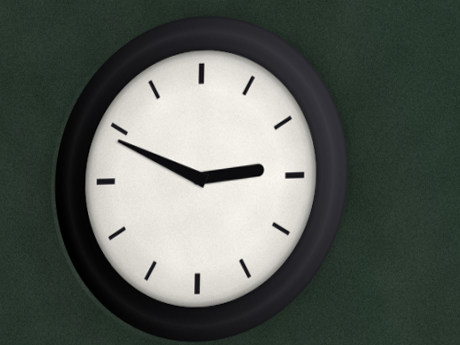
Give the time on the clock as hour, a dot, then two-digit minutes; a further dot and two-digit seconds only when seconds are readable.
2.49
